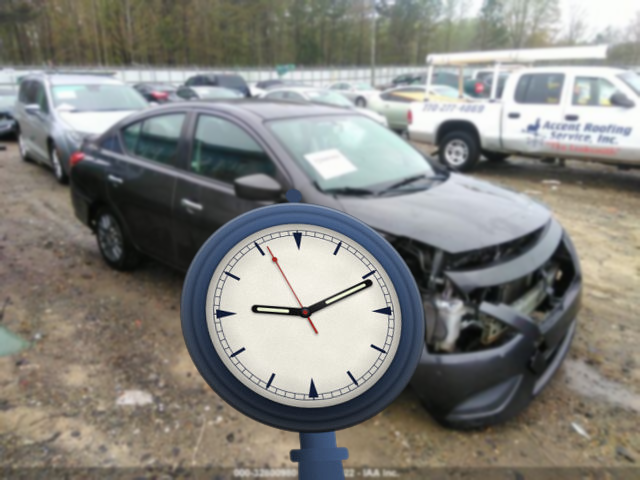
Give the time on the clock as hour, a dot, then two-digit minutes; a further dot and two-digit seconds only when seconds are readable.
9.10.56
